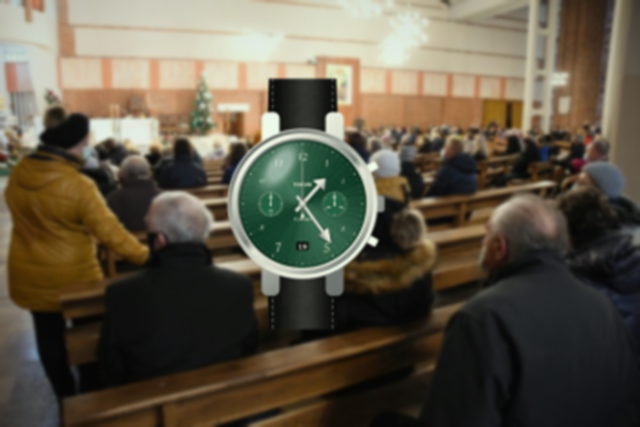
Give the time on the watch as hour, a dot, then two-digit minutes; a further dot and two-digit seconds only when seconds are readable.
1.24
